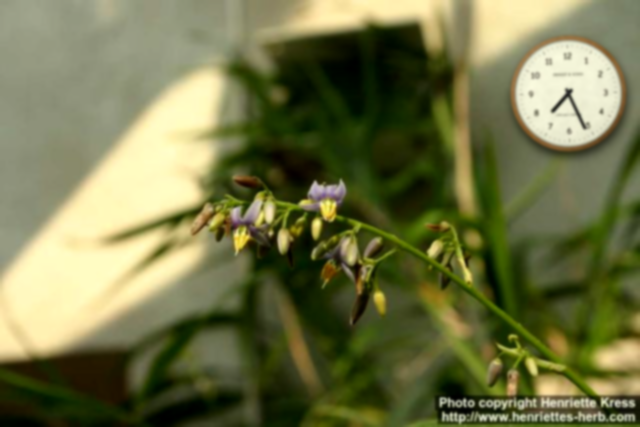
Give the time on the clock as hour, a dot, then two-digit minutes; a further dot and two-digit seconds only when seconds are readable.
7.26
